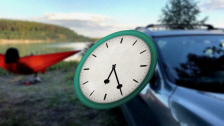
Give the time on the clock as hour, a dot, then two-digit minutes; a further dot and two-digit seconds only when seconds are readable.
6.25
